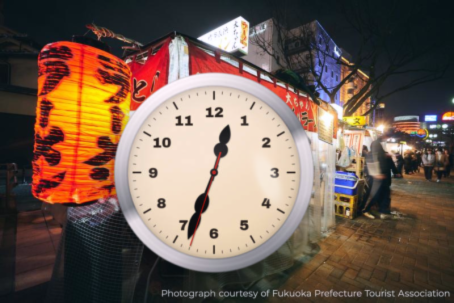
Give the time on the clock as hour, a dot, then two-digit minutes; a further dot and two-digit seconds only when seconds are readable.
12.33.33
